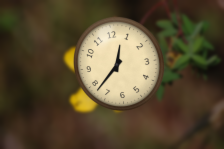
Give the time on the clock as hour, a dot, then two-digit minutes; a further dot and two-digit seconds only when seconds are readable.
12.38
